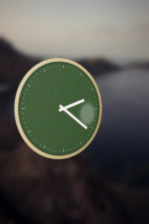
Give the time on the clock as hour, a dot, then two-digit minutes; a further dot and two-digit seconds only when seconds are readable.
2.21
